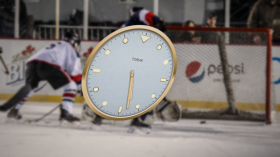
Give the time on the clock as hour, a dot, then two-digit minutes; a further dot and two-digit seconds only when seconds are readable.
5.28
